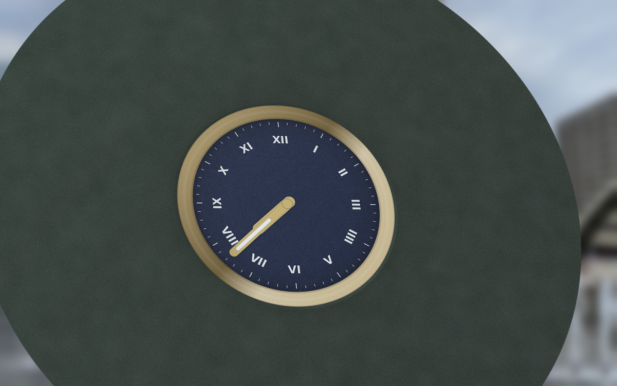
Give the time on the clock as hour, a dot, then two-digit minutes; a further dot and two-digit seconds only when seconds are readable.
7.38
